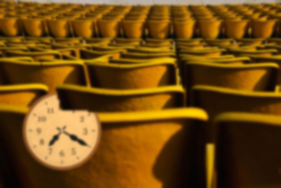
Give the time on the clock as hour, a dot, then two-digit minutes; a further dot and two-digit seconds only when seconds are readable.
7.20
